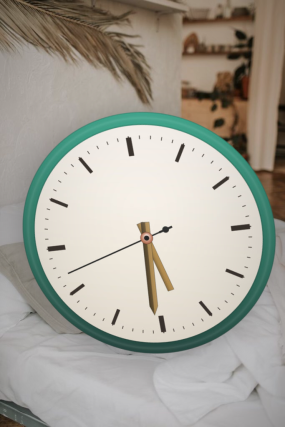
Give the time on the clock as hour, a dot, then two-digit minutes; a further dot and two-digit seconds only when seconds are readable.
5.30.42
